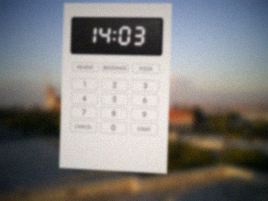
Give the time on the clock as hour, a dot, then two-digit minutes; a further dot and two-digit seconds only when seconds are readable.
14.03
